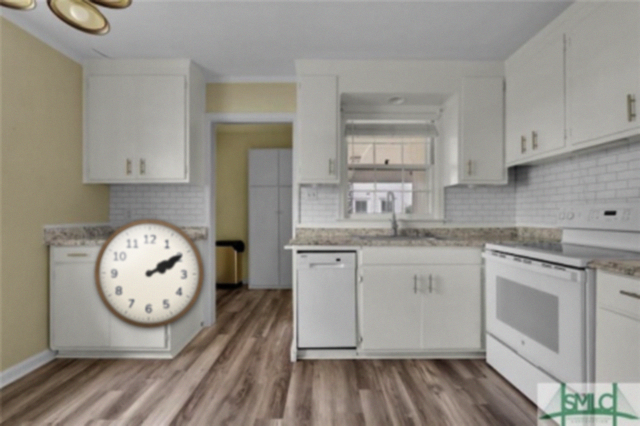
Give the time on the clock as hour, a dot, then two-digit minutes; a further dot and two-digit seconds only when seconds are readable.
2.10
